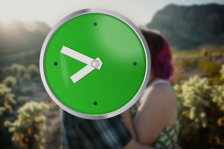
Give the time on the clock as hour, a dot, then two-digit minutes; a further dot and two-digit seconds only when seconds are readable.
7.49
